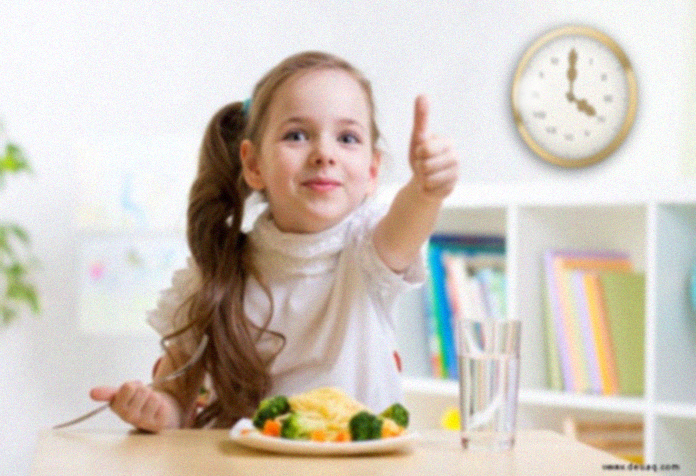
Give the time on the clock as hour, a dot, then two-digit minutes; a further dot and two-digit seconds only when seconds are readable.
4.00
